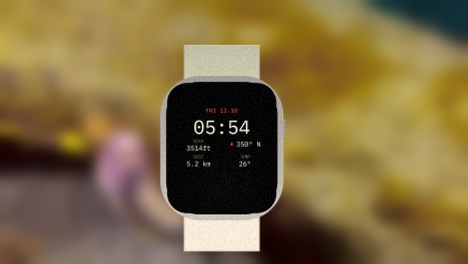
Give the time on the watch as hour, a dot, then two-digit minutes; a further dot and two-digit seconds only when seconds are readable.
5.54
